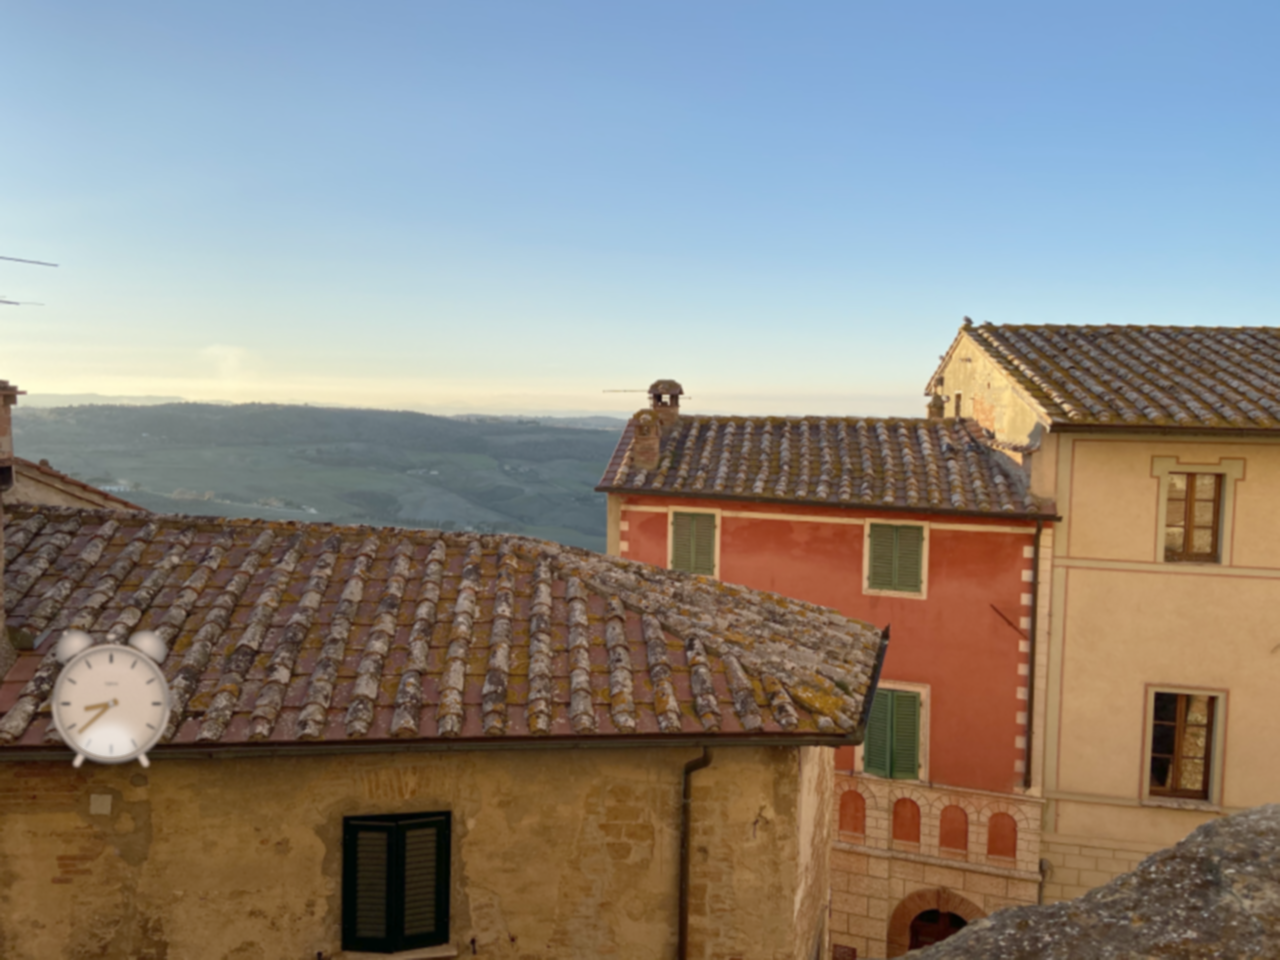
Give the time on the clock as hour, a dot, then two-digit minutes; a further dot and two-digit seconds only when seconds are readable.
8.38
